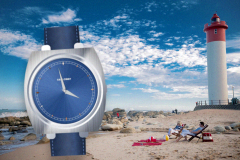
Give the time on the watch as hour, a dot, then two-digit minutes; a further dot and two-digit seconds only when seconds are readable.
3.58
